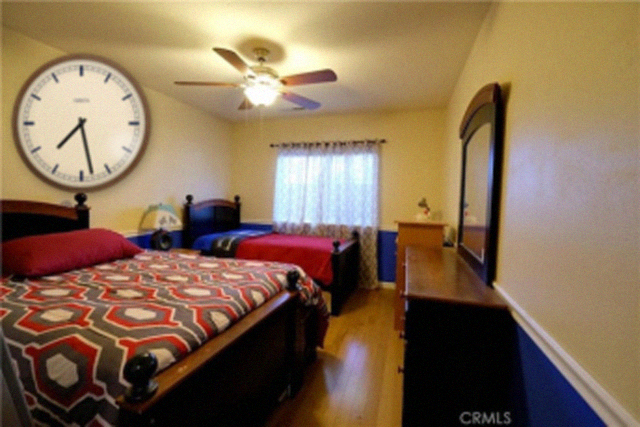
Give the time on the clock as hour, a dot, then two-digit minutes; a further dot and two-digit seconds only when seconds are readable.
7.28
